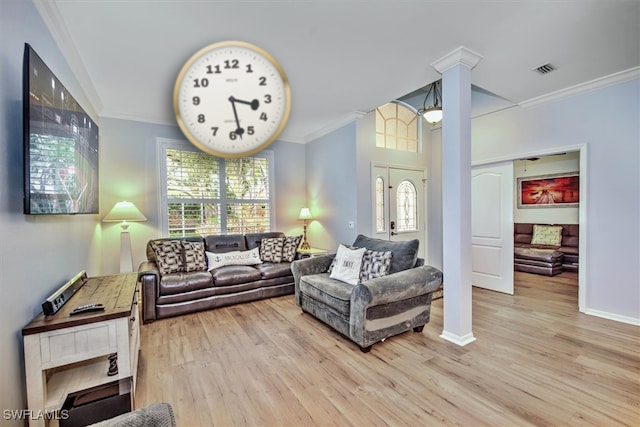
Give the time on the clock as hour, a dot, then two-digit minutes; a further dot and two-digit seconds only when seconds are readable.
3.28
